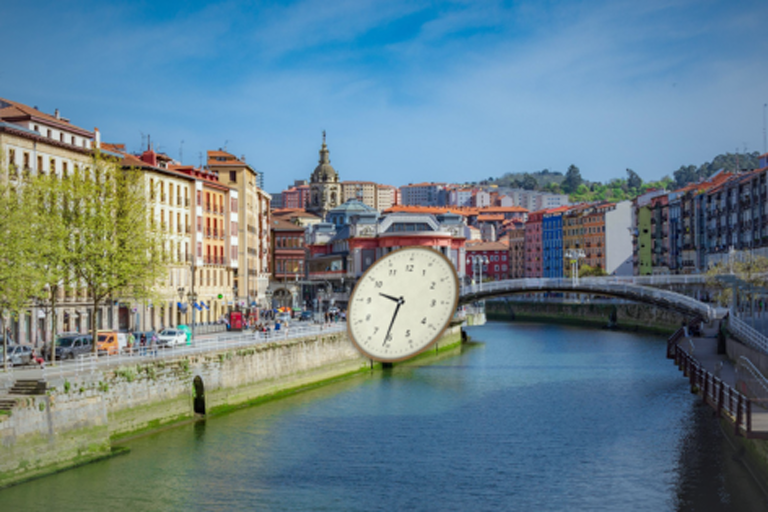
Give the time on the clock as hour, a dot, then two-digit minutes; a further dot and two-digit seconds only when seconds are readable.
9.31
